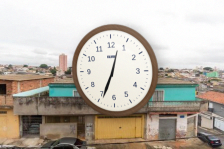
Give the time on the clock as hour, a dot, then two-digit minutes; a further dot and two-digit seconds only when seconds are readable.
12.34
